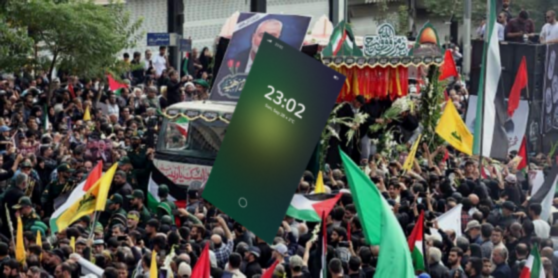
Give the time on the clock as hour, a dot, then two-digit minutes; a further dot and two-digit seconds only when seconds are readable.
23.02
